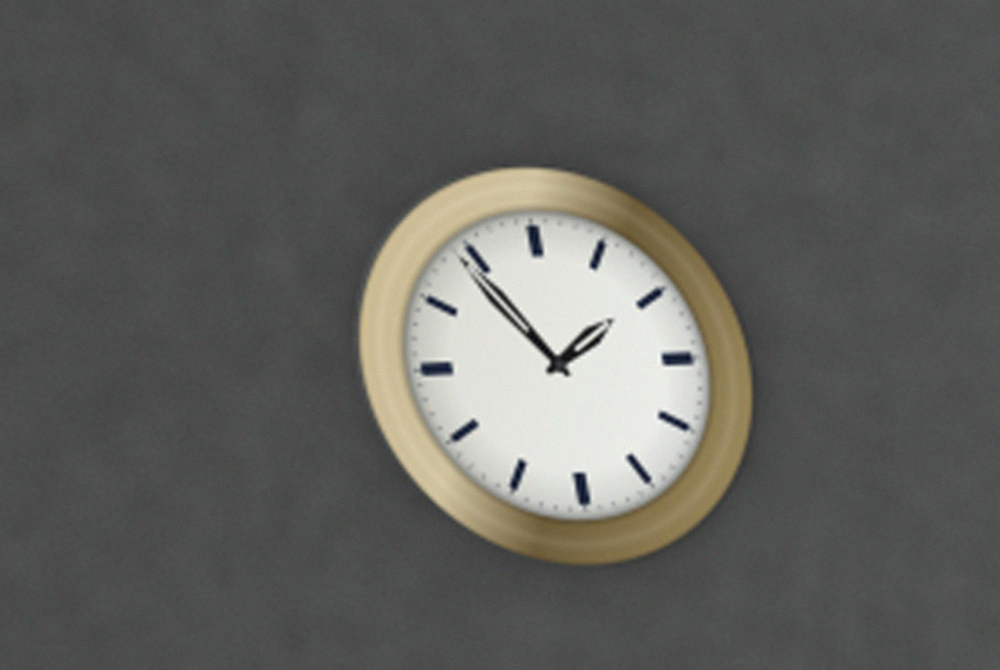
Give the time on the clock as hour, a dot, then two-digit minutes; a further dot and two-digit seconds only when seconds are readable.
1.54
